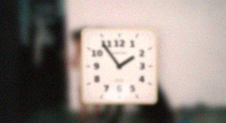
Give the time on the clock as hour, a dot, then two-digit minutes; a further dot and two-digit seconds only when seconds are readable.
1.54
